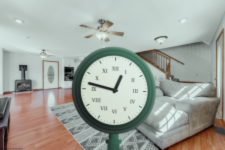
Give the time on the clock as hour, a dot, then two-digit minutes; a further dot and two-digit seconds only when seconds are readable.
12.47
